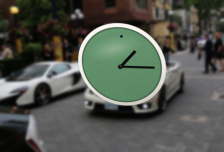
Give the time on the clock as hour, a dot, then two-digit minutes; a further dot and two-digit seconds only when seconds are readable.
1.14
